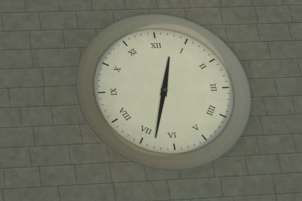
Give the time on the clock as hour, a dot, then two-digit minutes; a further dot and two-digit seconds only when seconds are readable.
12.33
